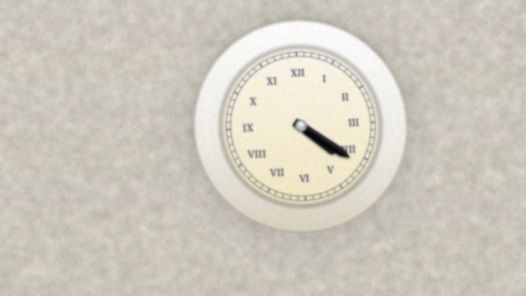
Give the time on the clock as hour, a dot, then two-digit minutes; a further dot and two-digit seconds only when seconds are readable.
4.21
